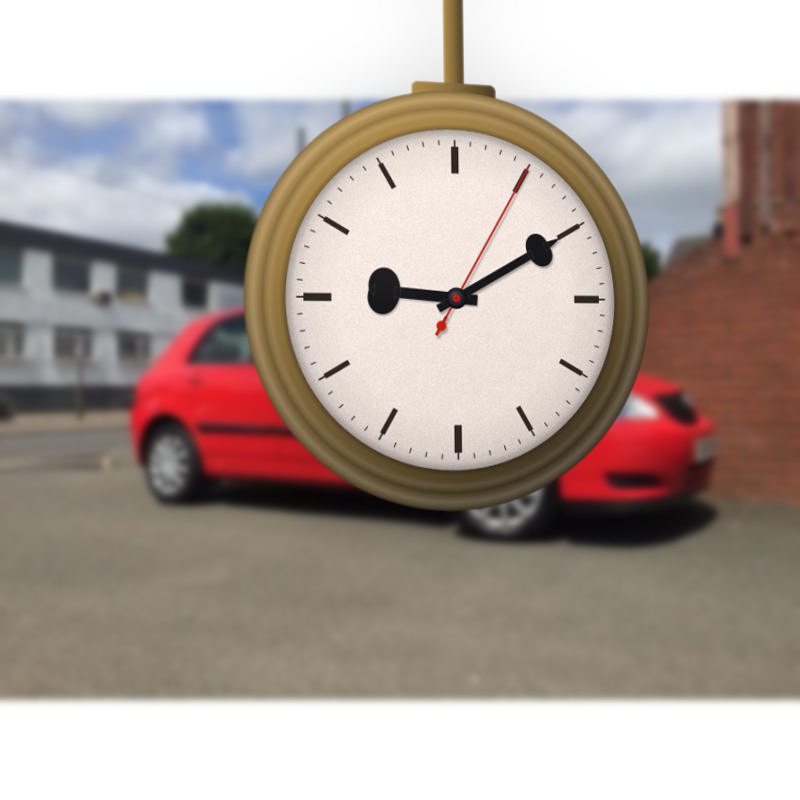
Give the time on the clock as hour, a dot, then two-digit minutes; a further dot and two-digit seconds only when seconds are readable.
9.10.05
